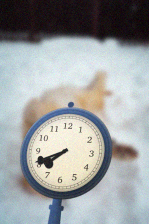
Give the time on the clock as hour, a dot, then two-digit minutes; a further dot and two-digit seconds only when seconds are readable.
7.41
